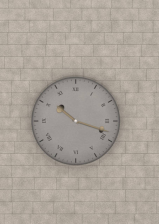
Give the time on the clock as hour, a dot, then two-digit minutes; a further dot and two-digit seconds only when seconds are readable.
10.18
